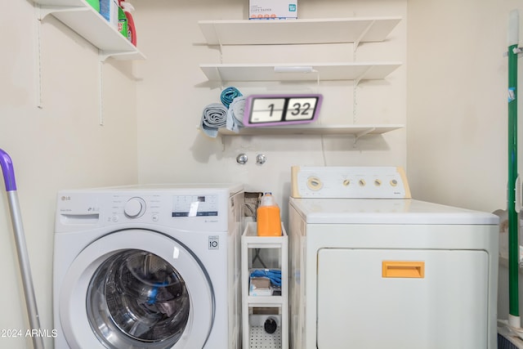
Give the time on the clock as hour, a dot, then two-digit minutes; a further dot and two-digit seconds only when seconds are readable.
1.32
